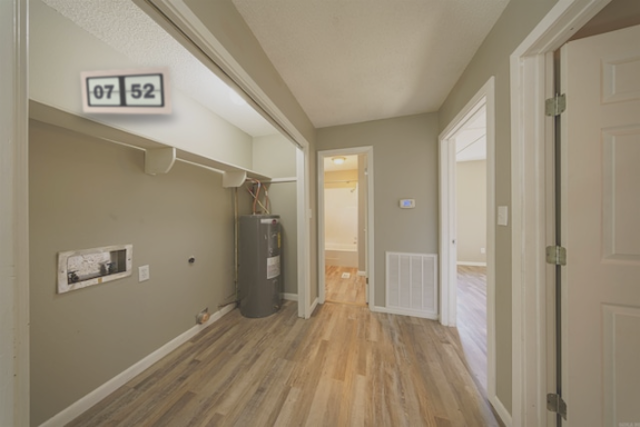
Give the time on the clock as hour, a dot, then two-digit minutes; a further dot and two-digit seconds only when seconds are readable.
7.52
